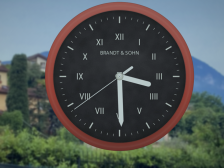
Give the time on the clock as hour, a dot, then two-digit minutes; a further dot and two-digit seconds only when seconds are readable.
3.29.39
